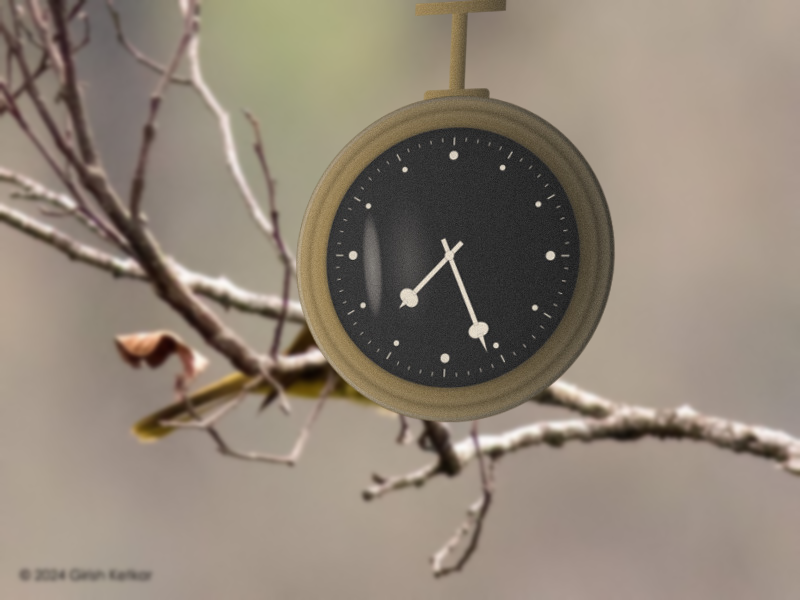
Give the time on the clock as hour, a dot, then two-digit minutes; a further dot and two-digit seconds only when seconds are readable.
7.26
